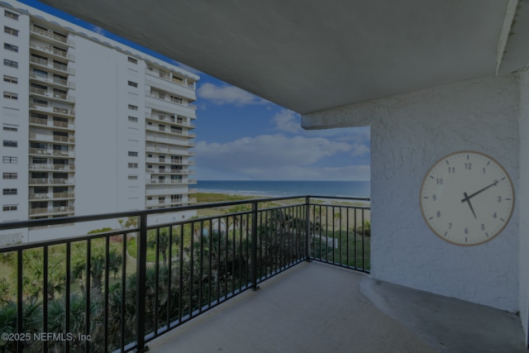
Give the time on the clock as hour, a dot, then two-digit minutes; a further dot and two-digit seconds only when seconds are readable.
5.10
